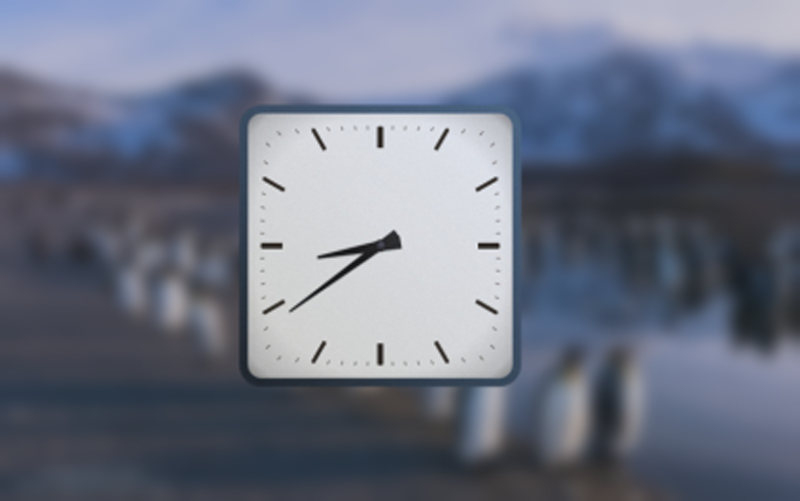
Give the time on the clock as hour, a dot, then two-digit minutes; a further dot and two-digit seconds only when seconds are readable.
8.39
